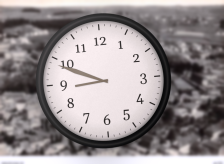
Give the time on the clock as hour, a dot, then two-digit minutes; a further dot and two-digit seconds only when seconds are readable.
8.49
